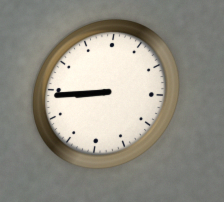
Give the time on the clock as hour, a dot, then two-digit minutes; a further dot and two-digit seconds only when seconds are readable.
8.44
